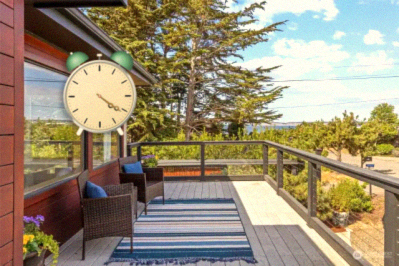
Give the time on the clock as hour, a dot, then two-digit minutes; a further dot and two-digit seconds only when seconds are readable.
4.21
